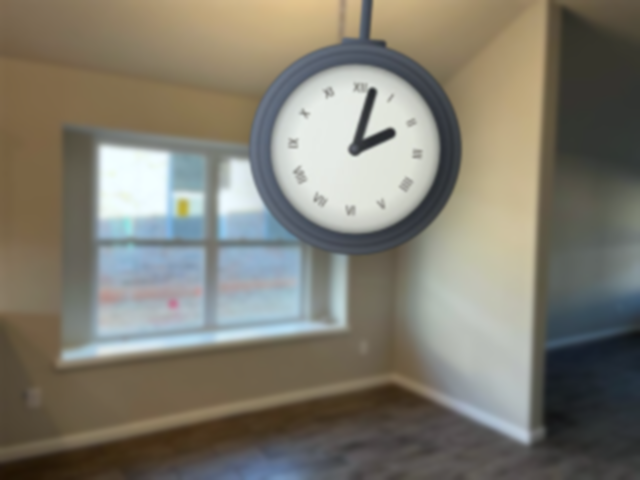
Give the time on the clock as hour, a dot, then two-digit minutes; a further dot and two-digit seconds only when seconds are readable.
2.02
